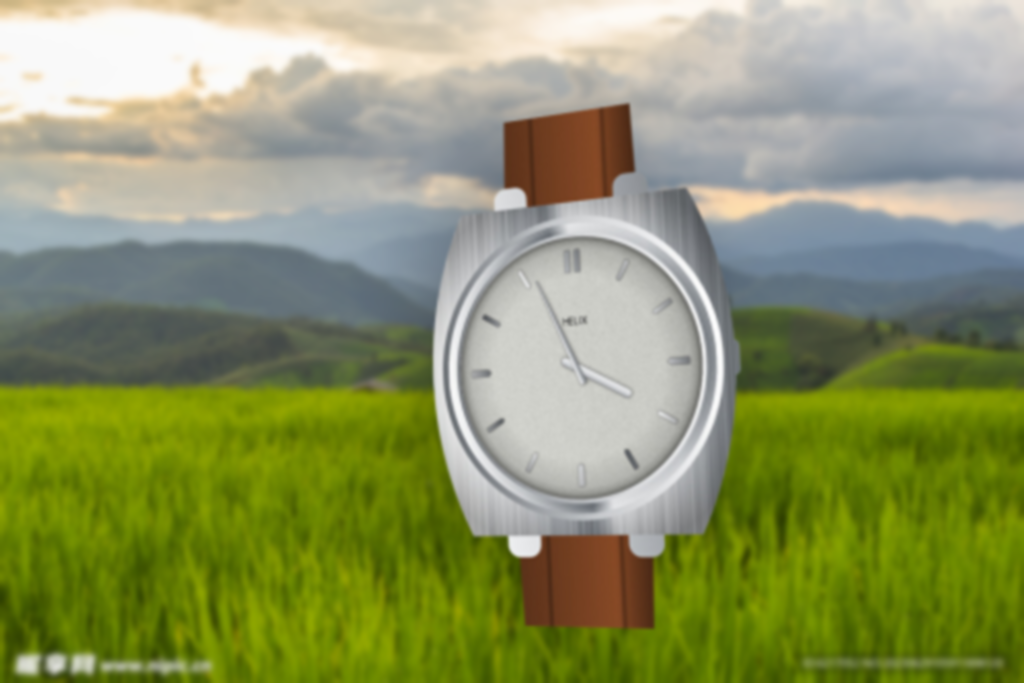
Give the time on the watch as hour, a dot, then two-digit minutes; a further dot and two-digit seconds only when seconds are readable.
3.56
